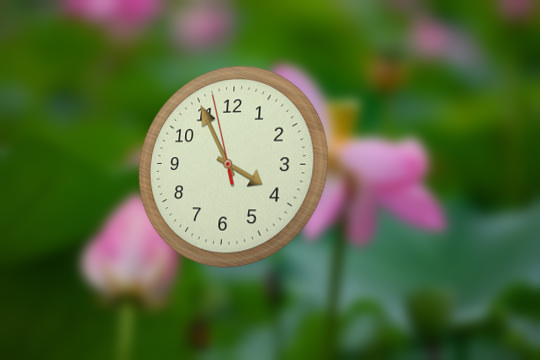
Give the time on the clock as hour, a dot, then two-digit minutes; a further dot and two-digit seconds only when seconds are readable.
3.54.57
